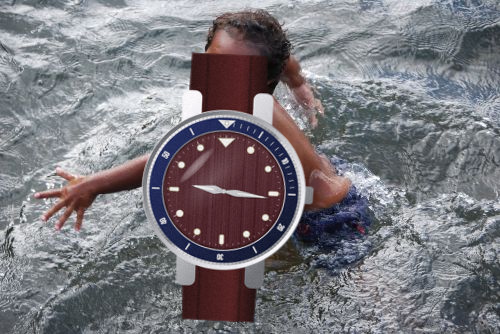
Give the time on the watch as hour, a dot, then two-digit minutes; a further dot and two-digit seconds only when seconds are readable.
9.16
